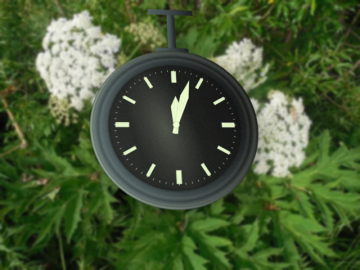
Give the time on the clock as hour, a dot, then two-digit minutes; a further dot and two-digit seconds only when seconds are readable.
12.03
